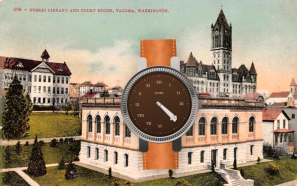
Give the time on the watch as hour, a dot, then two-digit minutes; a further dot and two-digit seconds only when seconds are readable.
4.23
